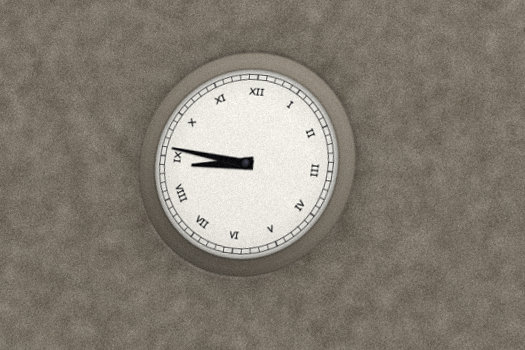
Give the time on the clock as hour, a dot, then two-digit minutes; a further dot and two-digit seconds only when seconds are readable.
8.46
